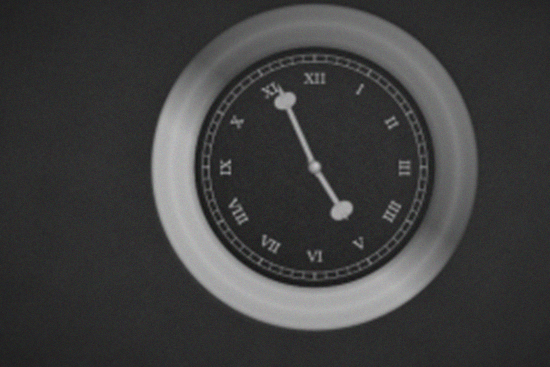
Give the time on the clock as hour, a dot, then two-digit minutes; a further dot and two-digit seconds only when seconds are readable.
4.56
